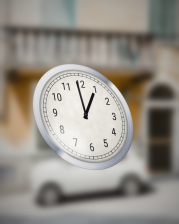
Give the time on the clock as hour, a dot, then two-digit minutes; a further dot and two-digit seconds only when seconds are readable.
12.59
